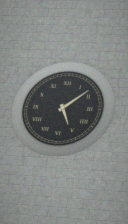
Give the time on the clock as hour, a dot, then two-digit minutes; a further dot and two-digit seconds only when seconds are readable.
5.08
